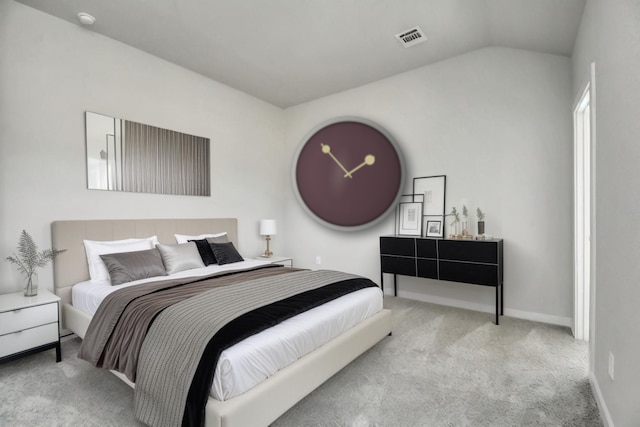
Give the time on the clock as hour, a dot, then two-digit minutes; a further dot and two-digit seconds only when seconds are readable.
1.53
